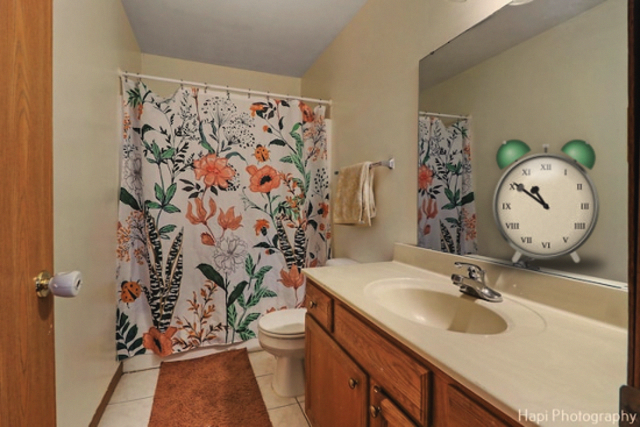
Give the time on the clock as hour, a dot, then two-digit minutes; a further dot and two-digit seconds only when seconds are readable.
10.51
